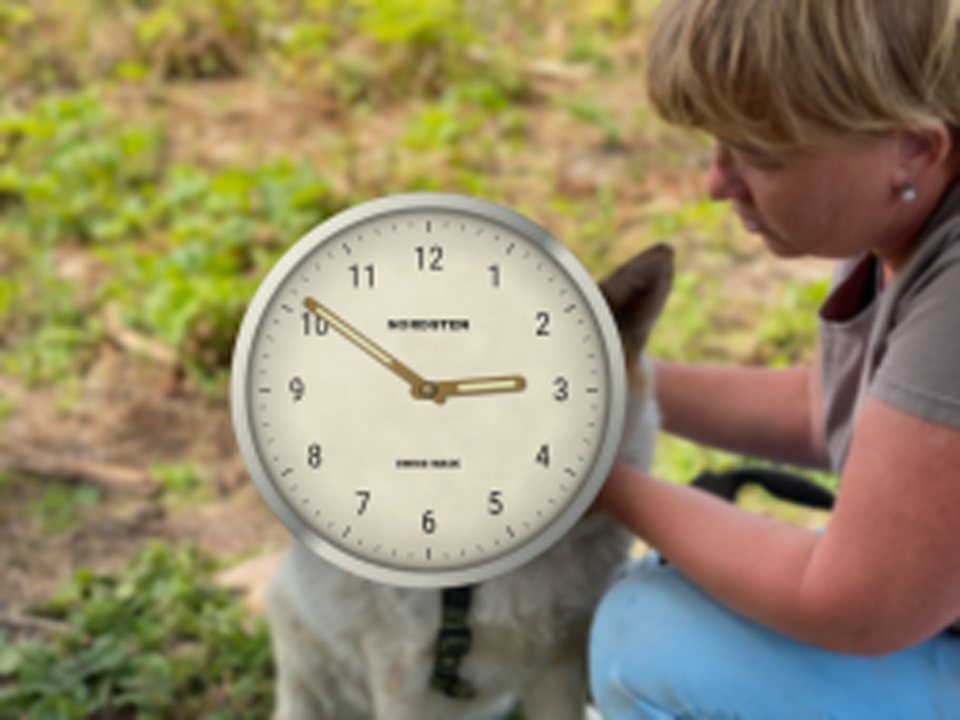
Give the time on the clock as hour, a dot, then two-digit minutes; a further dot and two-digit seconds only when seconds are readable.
2.51
